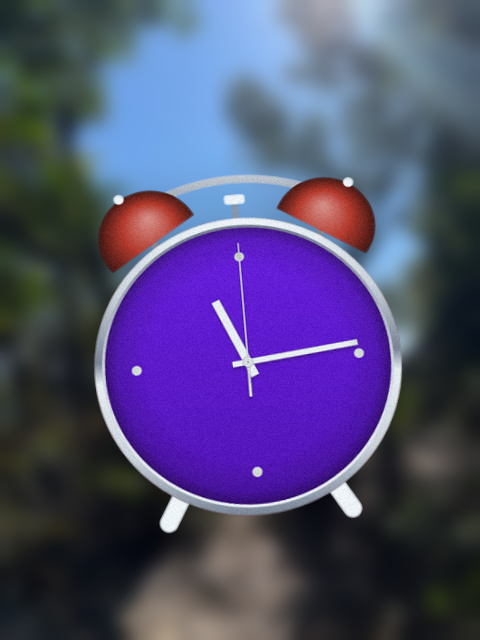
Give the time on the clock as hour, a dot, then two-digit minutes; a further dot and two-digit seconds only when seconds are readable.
11.14.00
